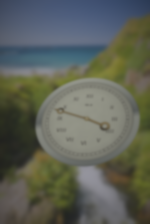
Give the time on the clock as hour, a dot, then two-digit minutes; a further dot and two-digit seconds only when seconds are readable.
3.48
